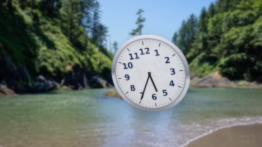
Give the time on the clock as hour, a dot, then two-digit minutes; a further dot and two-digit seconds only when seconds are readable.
5.35
